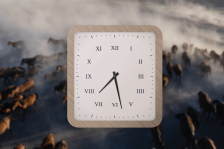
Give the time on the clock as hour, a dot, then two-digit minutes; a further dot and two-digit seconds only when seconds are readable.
7.28
